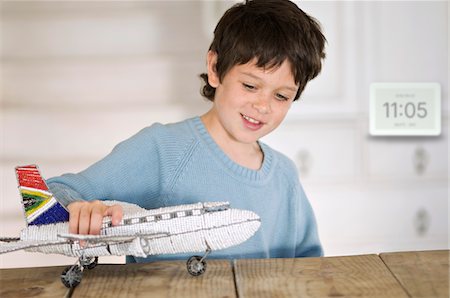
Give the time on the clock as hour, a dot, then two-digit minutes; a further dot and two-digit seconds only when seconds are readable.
11.05
